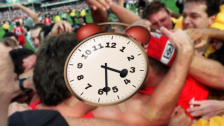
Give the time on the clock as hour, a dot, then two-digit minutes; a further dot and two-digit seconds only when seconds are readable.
3.28
